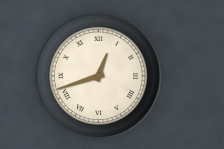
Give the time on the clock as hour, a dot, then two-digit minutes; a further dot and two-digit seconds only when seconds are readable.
12.42
